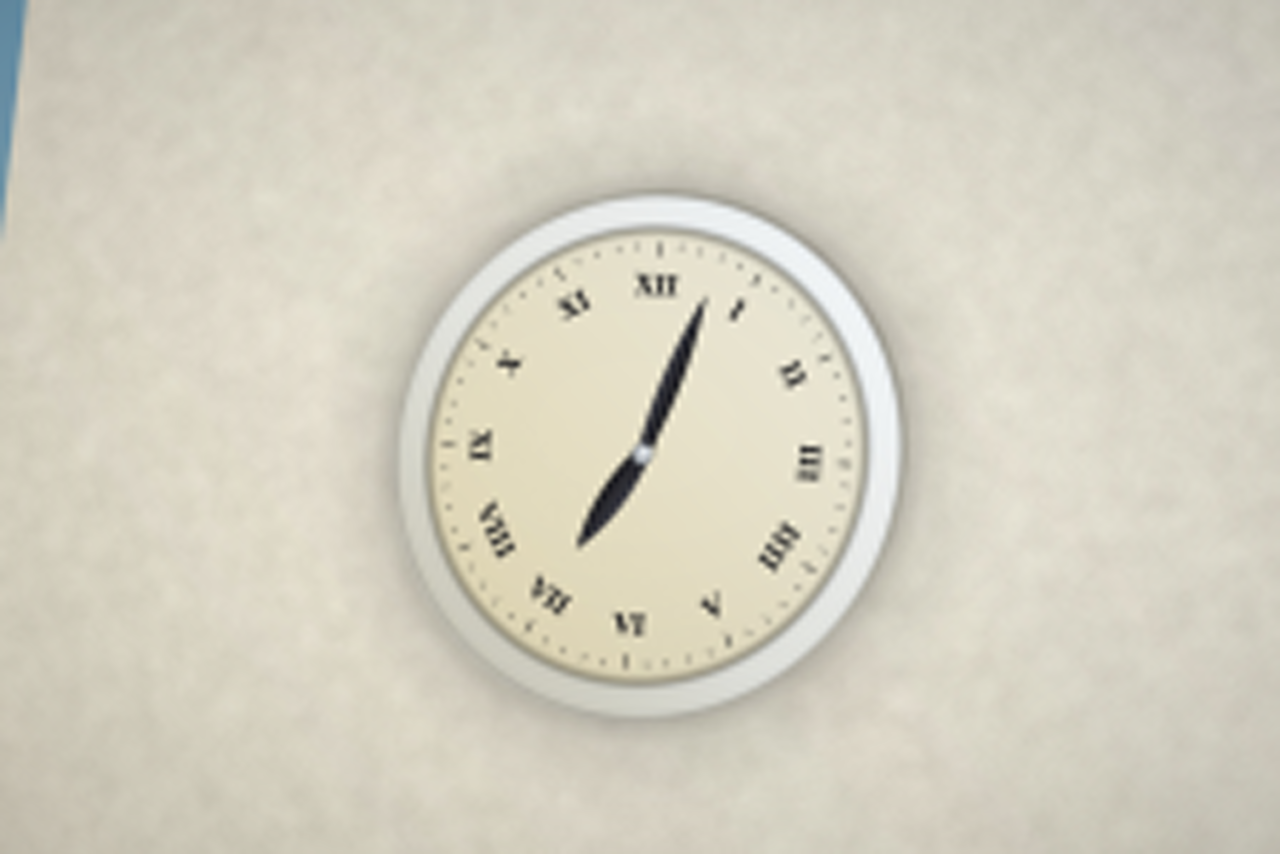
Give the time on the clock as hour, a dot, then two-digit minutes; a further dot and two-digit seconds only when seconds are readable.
7.03
